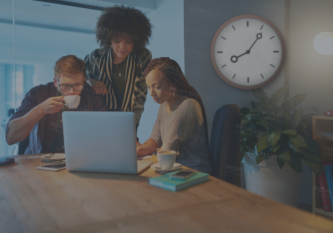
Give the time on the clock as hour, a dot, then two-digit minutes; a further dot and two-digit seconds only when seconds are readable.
8.06
